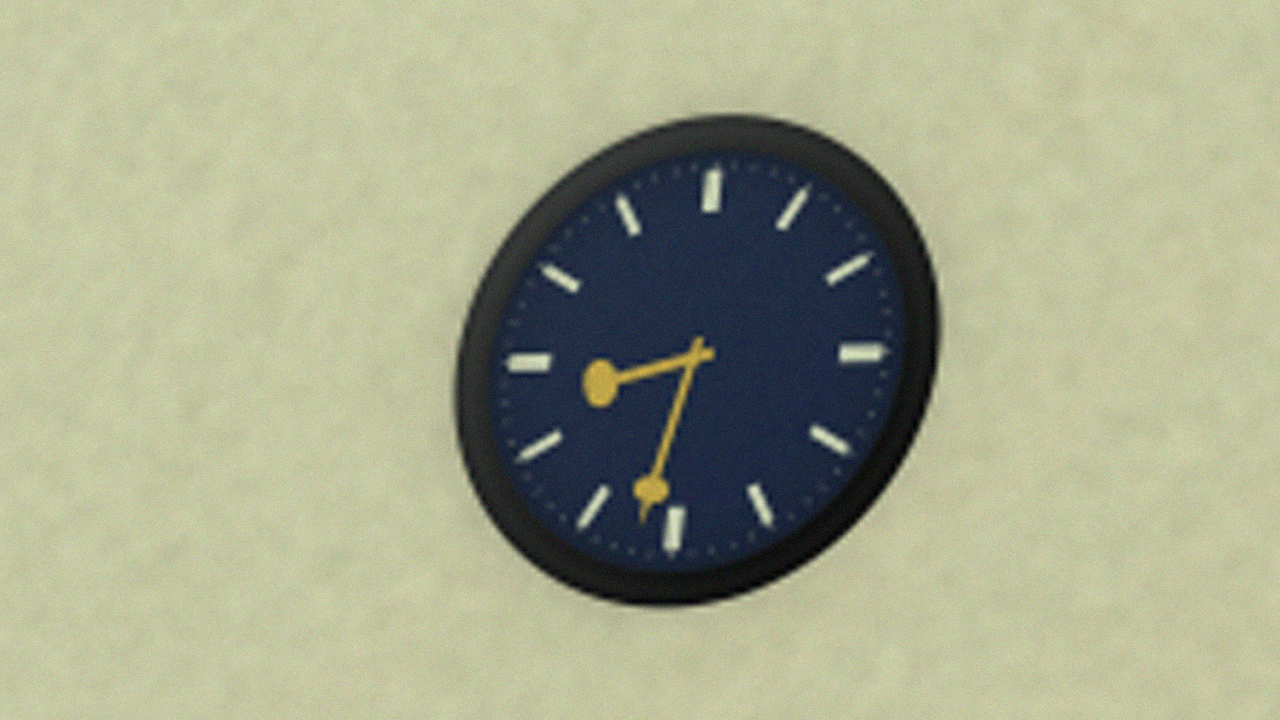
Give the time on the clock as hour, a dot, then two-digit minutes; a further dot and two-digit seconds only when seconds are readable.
8.32
